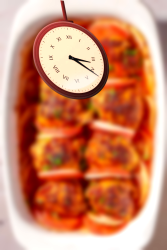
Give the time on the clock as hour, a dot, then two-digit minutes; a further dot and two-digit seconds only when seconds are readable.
3.21
